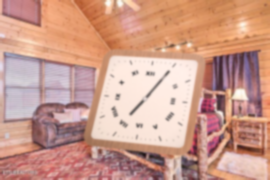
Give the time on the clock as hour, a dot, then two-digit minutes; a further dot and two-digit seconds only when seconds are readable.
7.05
